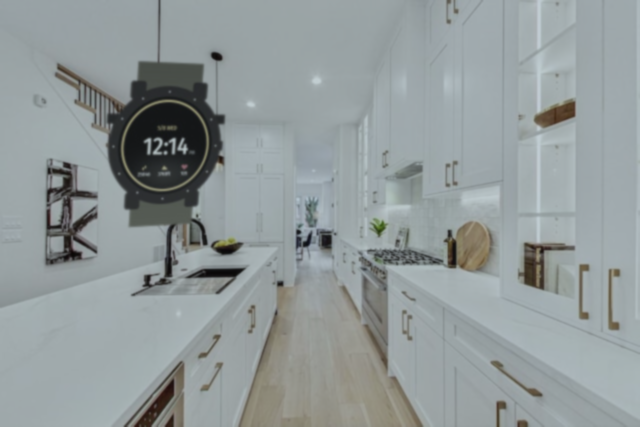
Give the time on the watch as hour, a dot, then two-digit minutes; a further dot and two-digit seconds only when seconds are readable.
12.14
